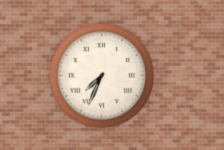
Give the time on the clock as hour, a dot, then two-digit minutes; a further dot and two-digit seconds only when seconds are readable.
7.34
